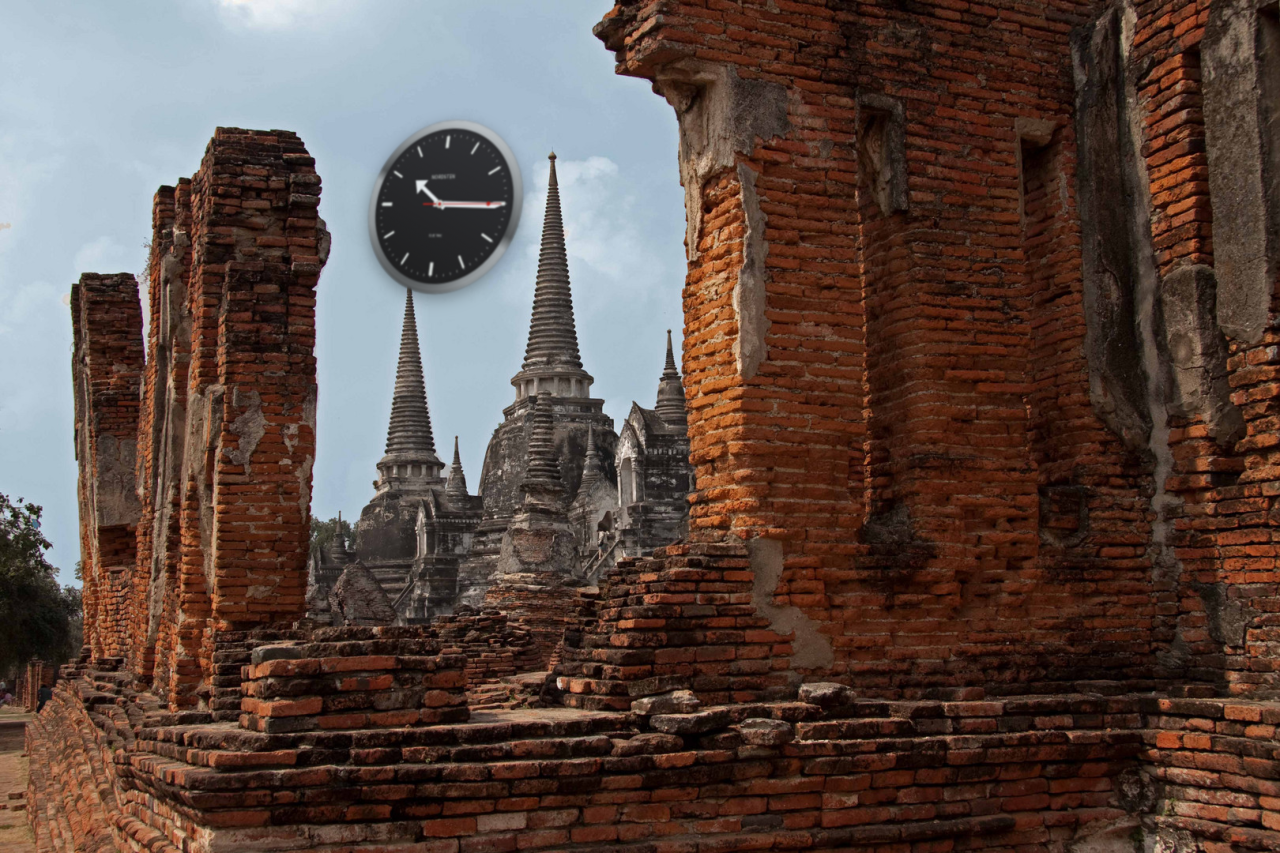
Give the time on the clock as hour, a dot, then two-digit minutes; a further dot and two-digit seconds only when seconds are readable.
10.15.15
